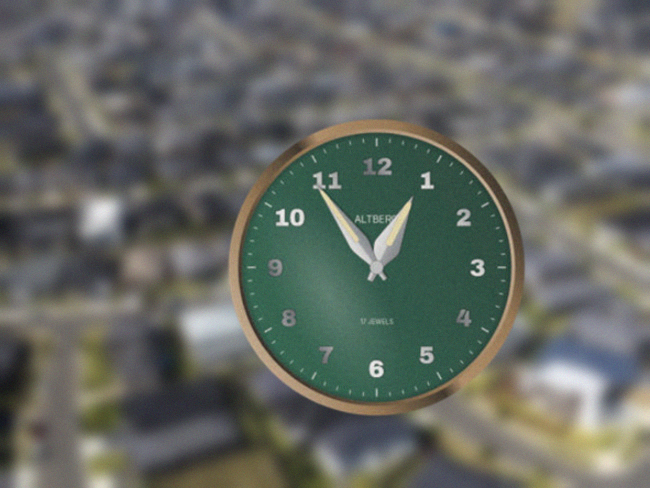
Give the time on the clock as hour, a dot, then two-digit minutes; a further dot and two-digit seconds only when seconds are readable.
12.54
